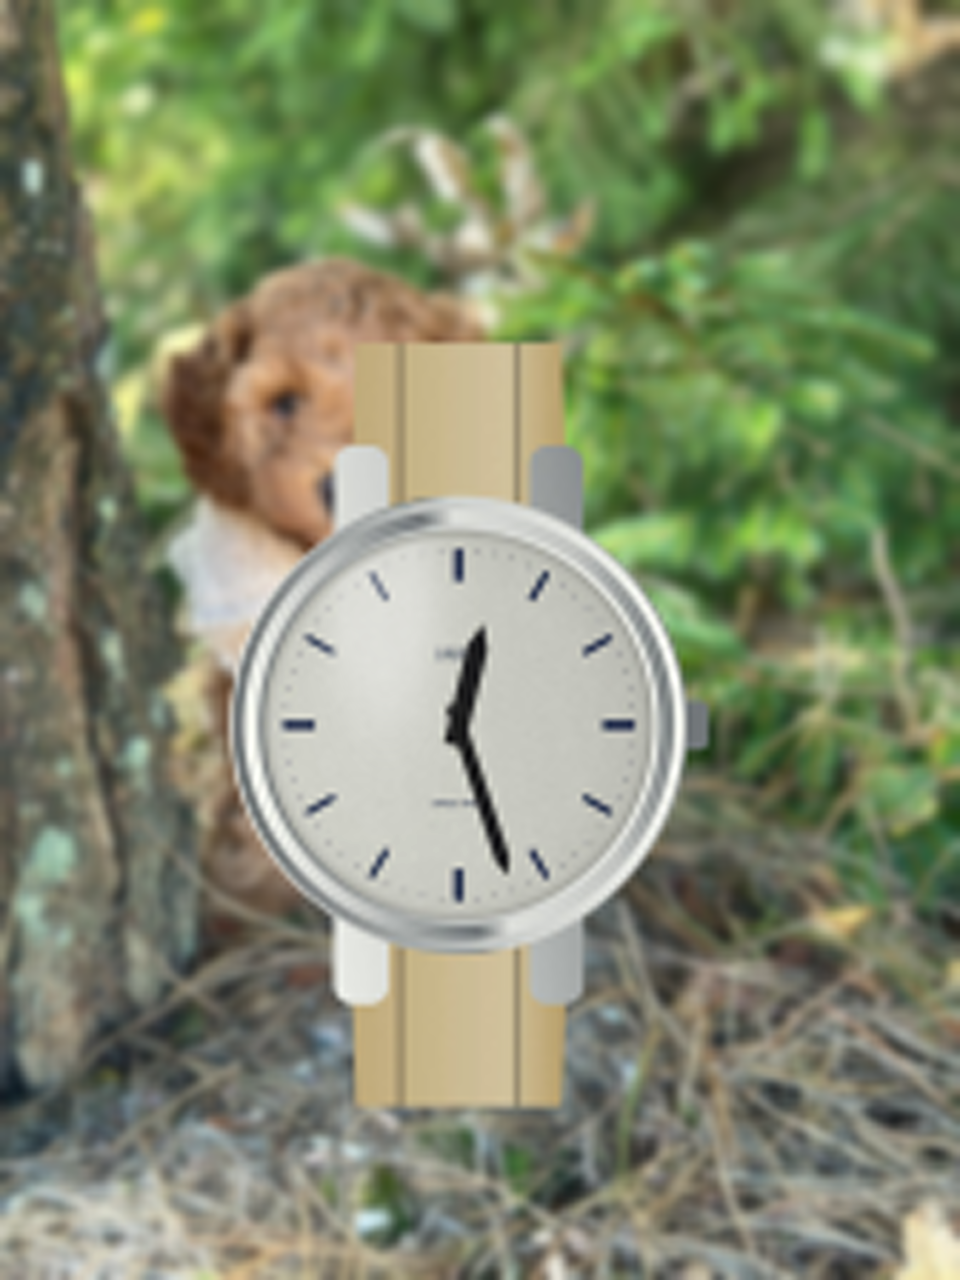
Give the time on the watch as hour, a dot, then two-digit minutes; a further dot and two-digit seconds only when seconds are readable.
12.27
